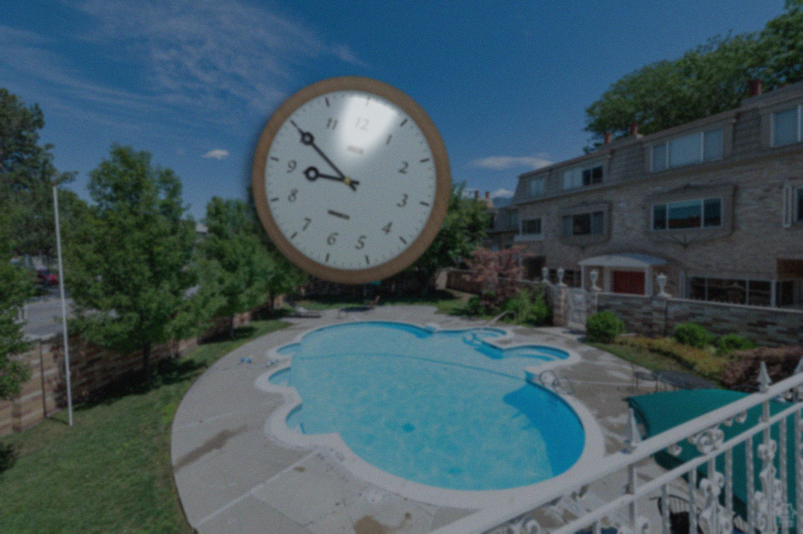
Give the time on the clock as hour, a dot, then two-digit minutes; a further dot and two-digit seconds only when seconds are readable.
8.50
